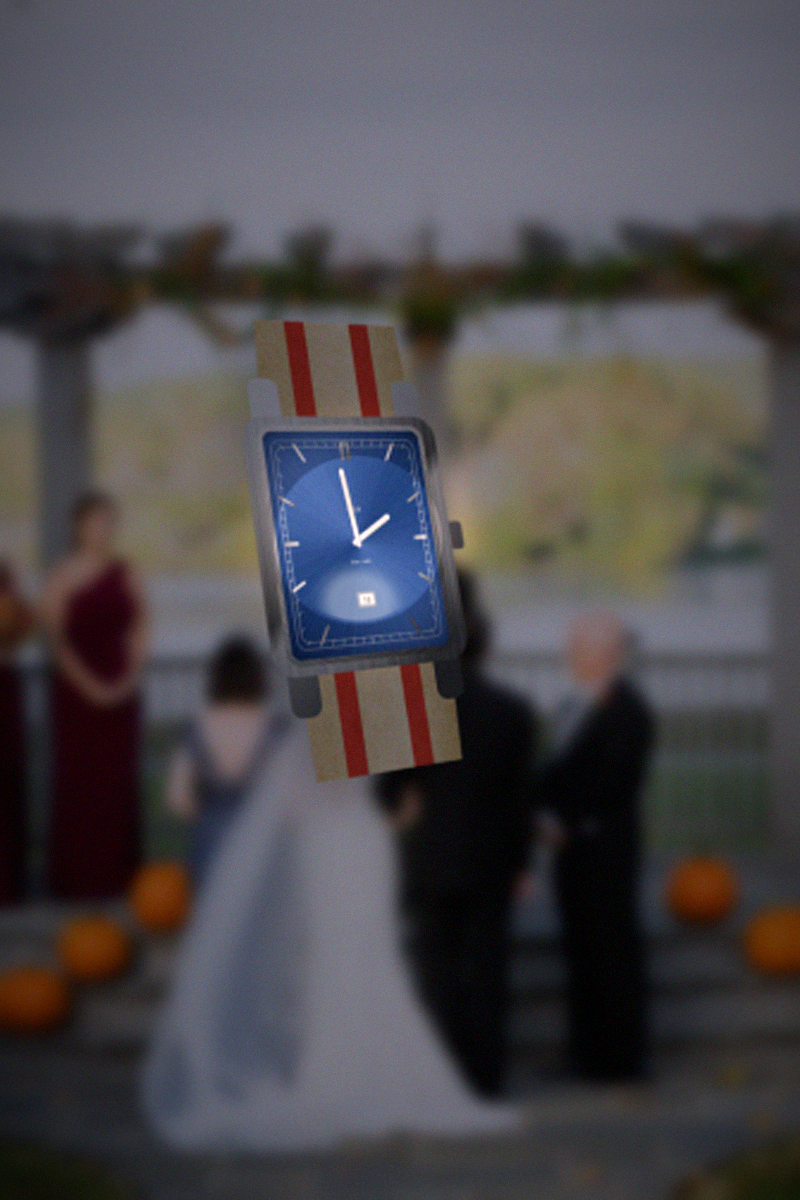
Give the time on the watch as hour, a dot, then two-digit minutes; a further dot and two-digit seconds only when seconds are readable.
1.59
